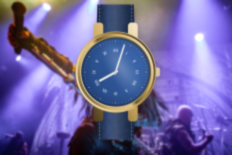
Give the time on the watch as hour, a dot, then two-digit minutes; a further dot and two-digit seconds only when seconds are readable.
8.03
